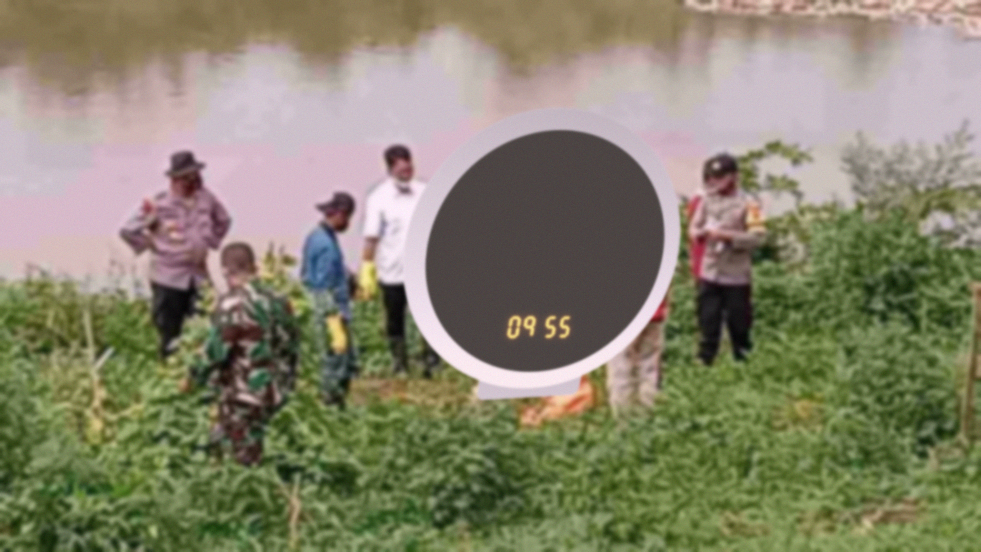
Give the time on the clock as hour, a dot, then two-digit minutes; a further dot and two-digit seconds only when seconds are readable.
9.55
